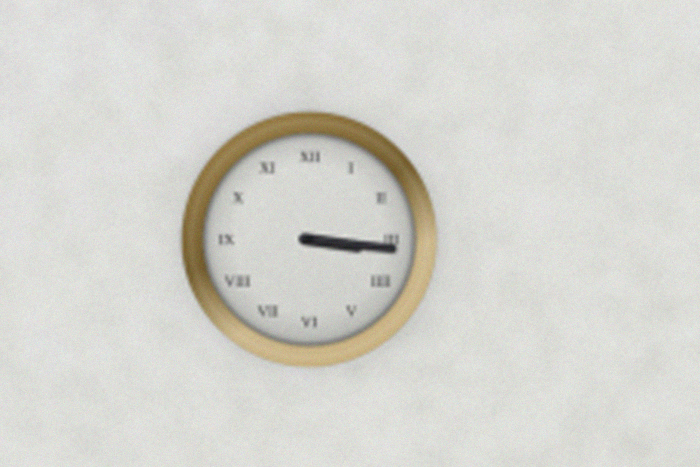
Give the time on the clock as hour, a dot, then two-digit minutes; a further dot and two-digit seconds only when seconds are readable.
3.16
